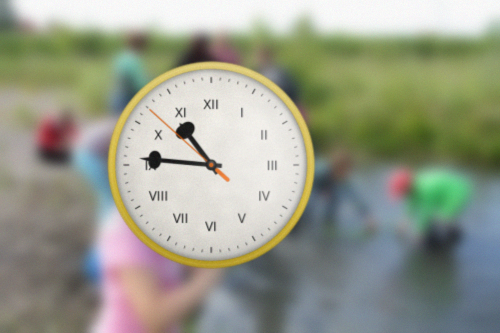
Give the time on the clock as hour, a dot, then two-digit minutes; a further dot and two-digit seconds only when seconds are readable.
10.45.52
